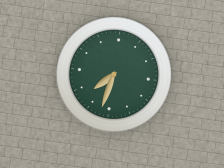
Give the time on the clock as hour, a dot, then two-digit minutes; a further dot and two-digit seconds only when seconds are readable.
7.32
